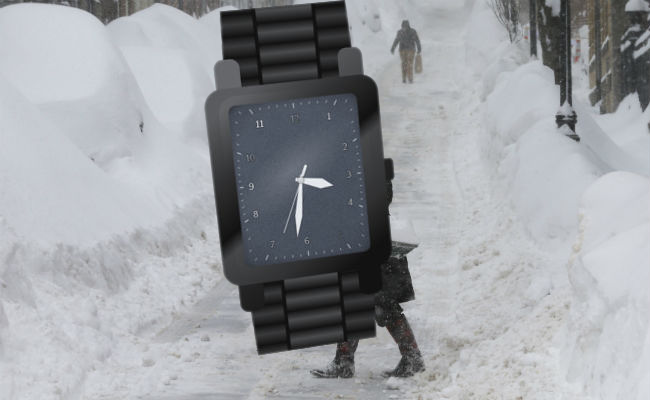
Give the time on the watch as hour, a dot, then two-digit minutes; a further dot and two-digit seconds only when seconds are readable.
3.31.34
